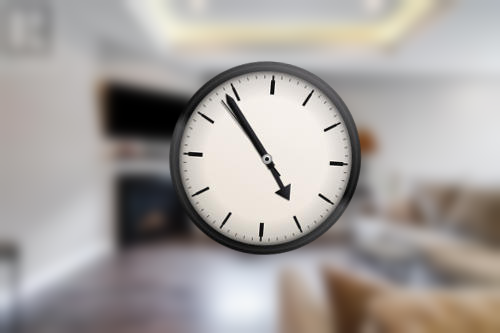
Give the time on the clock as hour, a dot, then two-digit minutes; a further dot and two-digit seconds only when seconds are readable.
4.53.53
